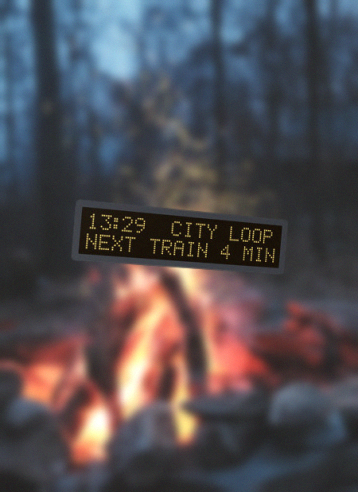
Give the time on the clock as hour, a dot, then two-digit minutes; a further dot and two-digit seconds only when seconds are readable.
13.29
